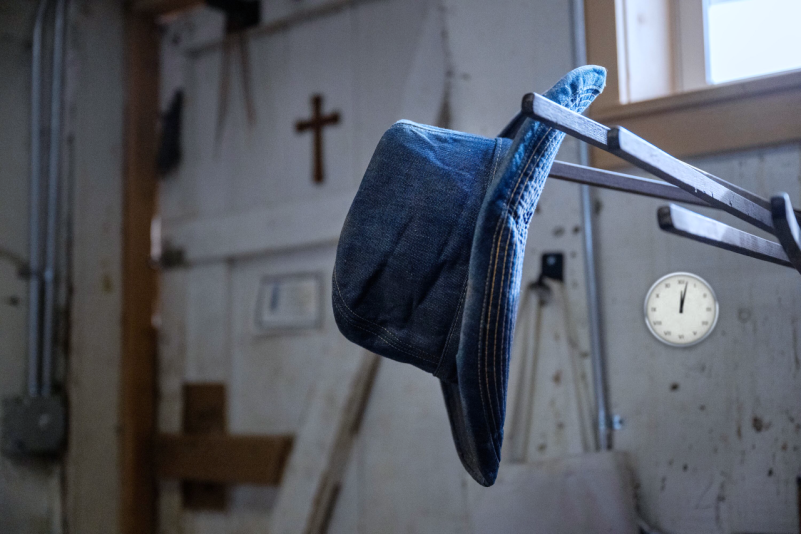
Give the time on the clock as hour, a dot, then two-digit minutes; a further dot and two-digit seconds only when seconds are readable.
12.02
